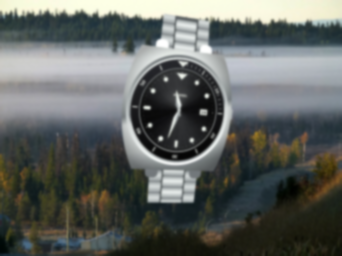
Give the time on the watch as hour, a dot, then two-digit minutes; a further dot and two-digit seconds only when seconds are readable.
11.33
